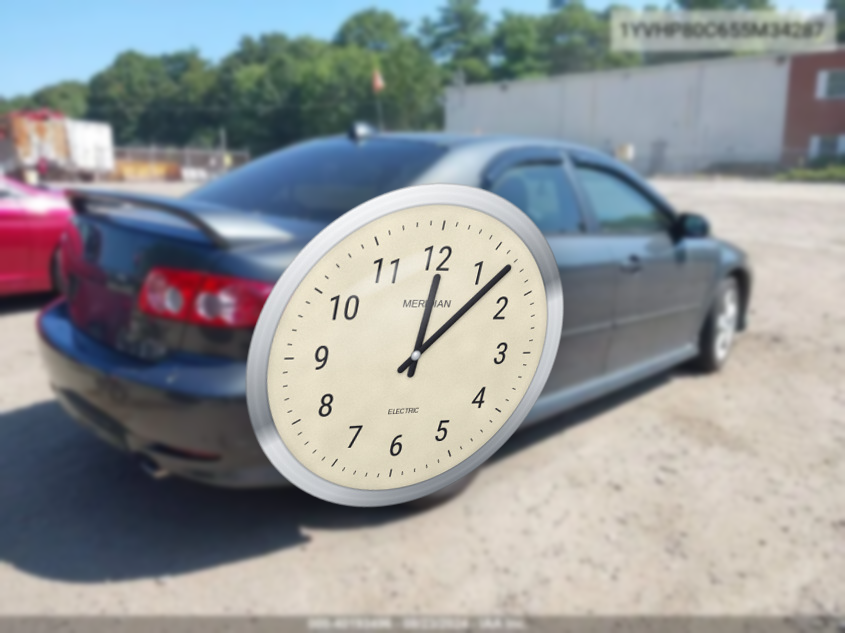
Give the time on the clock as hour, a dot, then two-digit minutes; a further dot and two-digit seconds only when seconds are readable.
12.07
